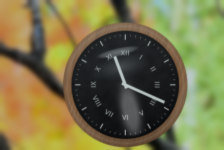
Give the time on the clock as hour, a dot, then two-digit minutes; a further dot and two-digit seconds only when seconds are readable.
11.19
